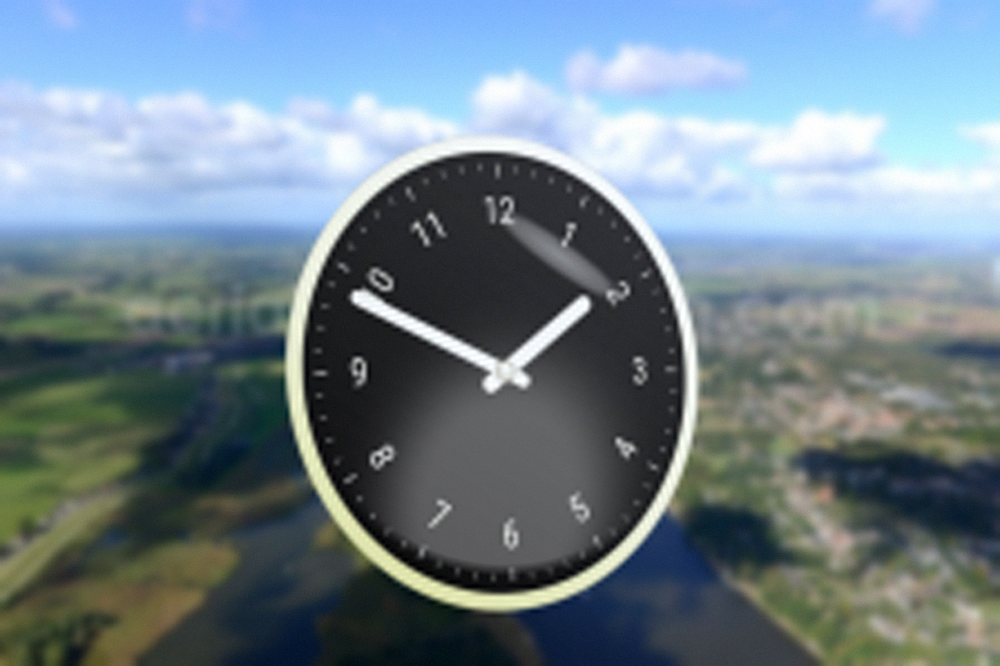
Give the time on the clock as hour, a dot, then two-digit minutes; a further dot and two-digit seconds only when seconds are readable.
1.49
